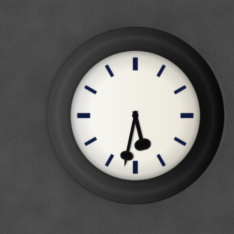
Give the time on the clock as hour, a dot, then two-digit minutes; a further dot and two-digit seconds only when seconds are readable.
5.32
